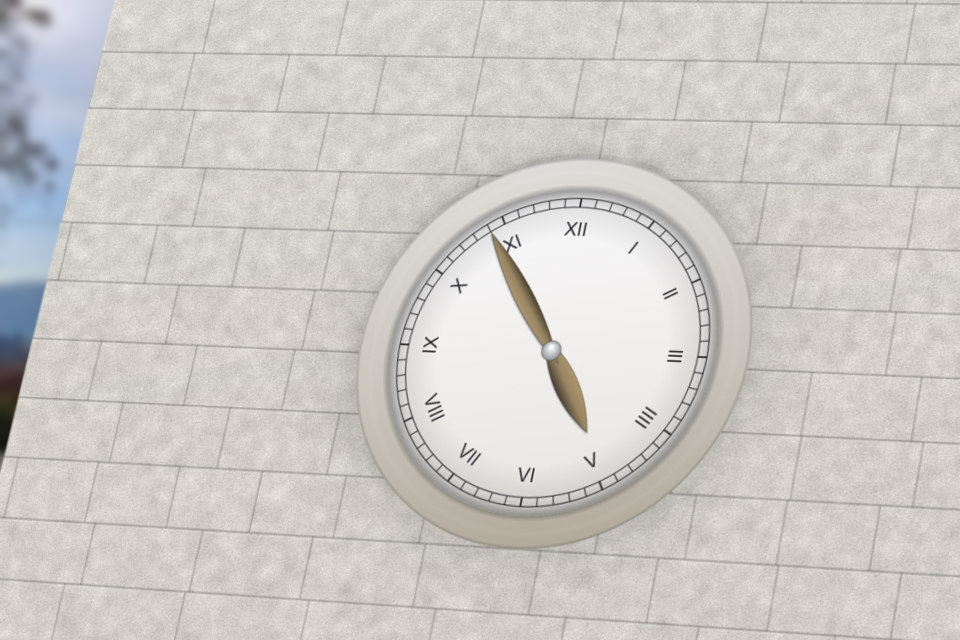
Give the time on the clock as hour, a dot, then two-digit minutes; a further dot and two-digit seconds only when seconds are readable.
4.54
